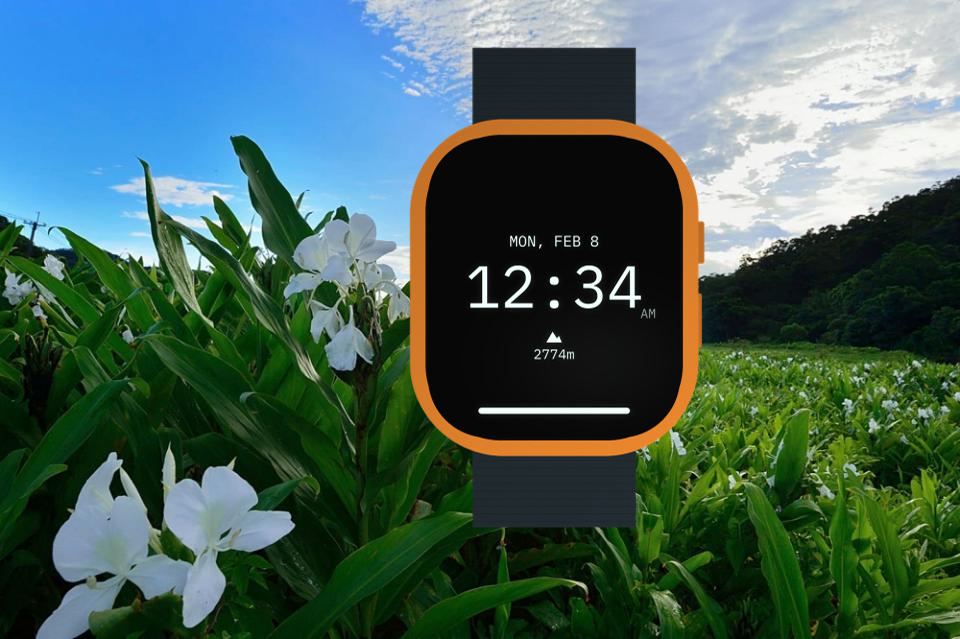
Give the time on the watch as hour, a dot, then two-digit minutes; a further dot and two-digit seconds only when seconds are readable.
12.34
